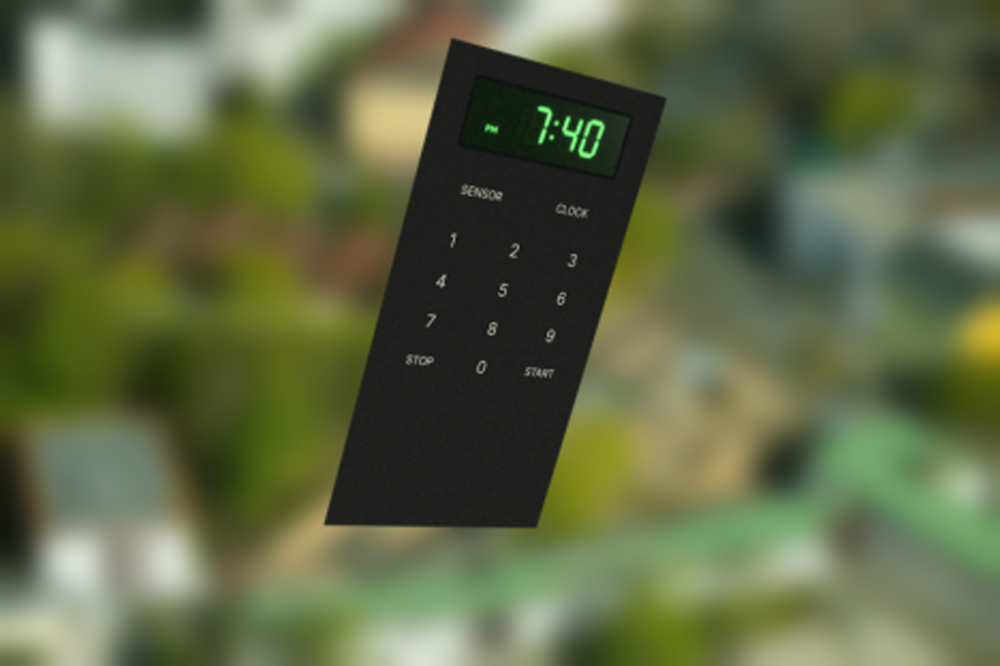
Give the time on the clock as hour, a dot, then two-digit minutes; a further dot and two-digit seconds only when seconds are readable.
7.40
